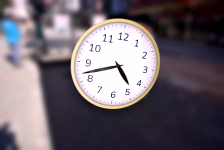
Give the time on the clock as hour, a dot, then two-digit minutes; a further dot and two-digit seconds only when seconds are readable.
4.42
